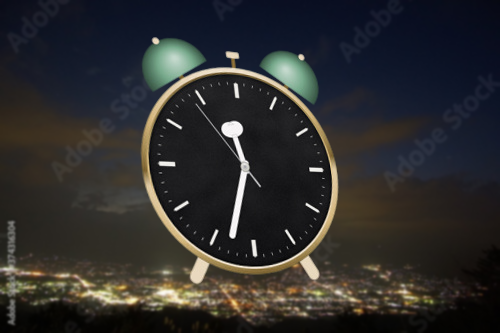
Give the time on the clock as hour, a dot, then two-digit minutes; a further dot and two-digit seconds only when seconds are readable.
11.32.54
